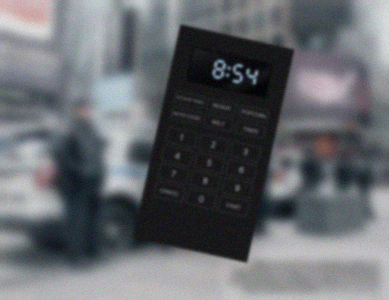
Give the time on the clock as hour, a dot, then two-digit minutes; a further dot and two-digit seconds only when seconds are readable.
8.54
